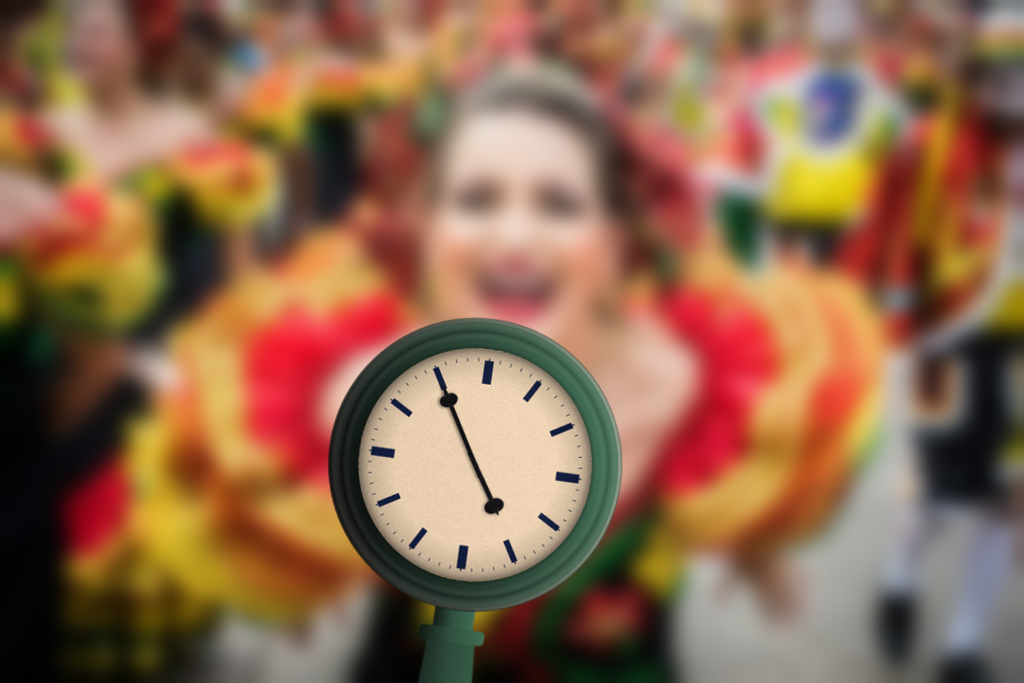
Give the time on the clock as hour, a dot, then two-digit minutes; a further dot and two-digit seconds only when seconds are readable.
4.55
